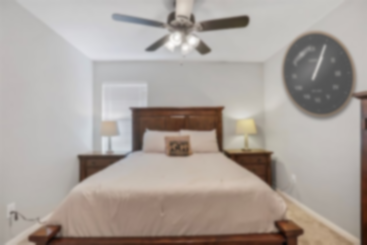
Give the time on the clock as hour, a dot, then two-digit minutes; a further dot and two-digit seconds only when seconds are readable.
1.05
